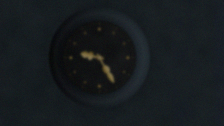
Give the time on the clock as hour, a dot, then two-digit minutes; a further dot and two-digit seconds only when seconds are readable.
9.25
